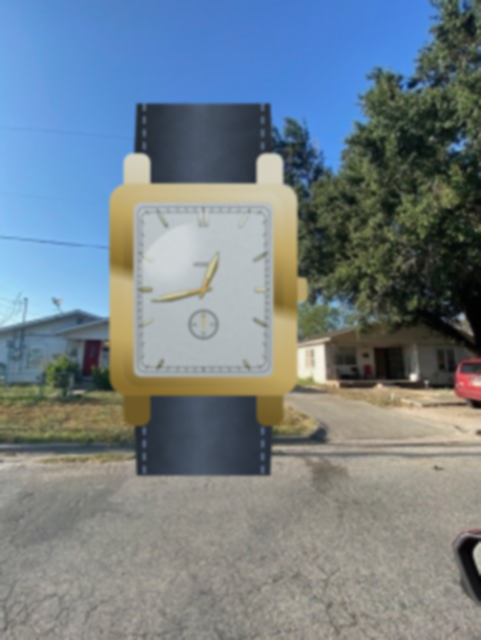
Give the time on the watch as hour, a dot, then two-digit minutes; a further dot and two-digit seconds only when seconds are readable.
12.43
